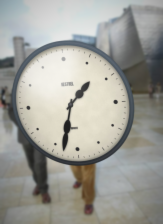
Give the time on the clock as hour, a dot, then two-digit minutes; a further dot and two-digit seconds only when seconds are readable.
1.33
